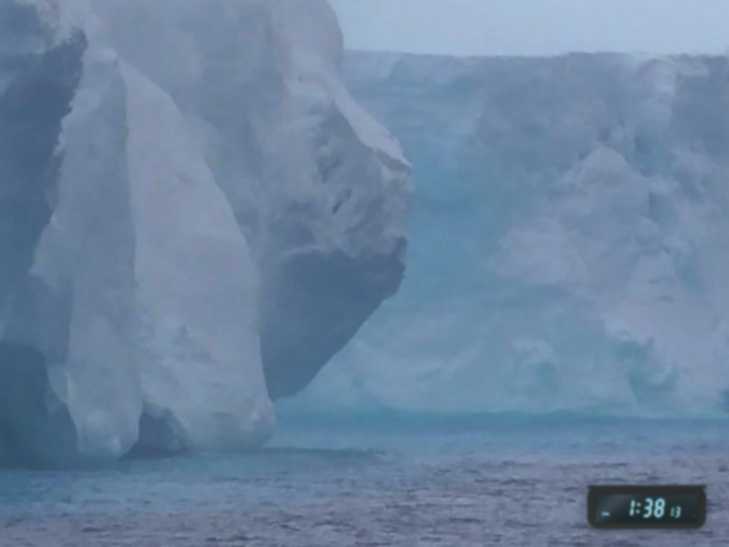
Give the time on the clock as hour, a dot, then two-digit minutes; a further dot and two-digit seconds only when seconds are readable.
1.38
